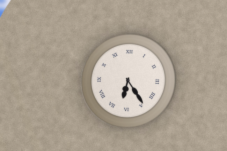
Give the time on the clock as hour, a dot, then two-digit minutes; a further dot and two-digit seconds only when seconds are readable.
6.24
